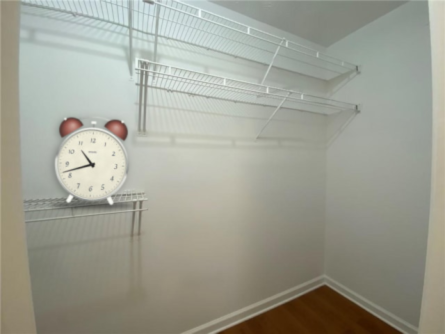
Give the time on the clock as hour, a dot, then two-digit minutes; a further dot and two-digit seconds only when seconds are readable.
10.42
